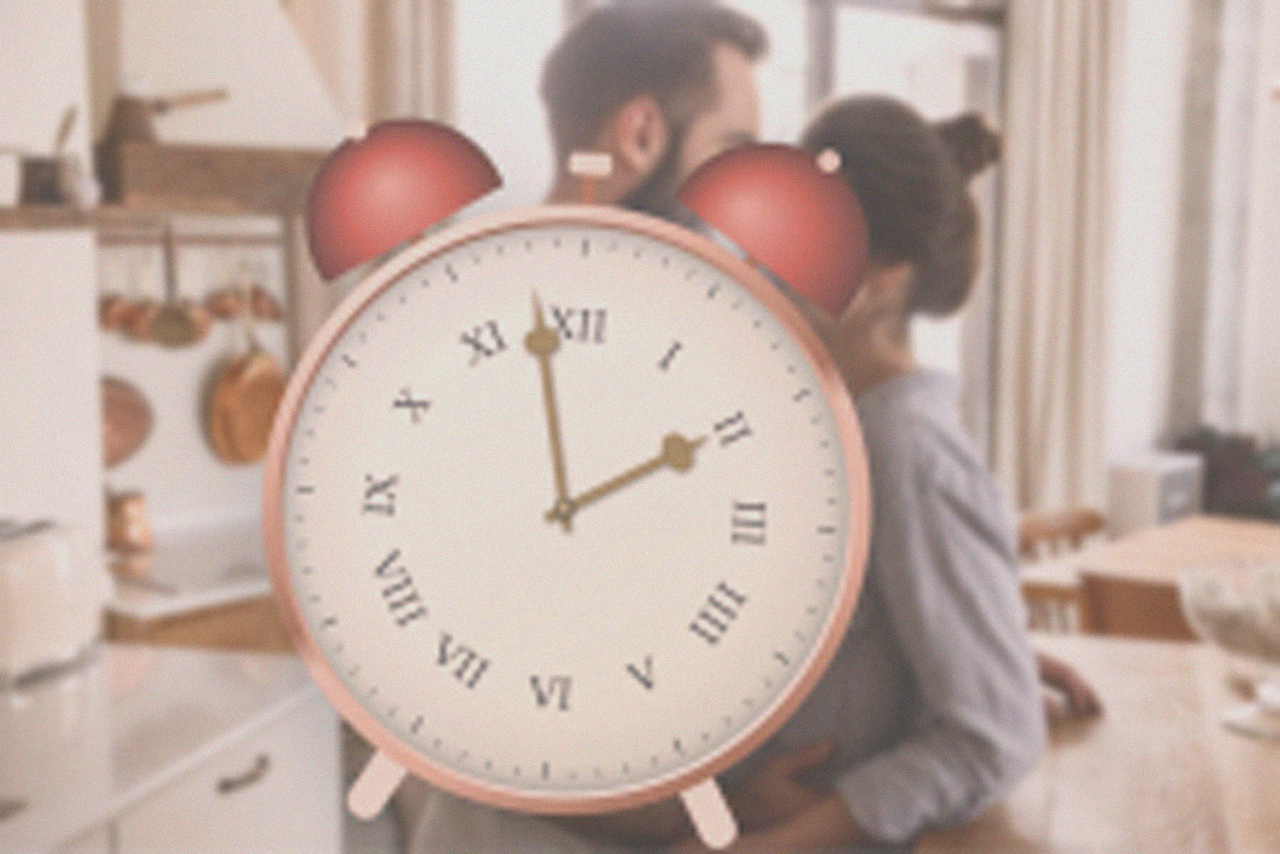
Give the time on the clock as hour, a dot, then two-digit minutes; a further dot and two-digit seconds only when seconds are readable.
1.58
